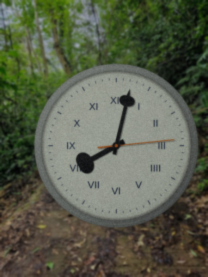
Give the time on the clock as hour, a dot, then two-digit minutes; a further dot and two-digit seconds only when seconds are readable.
8.02.14
